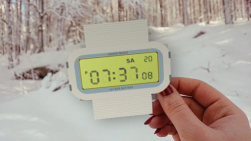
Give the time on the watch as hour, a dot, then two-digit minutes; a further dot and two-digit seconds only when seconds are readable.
7.37.08
